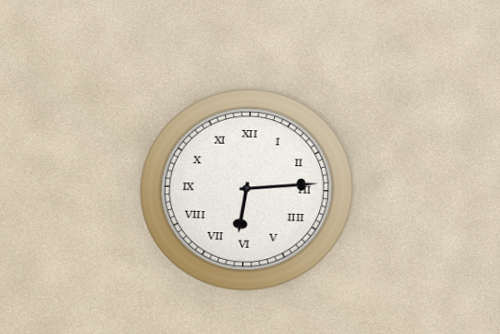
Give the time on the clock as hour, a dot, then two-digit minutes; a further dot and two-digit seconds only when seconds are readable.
6.14
